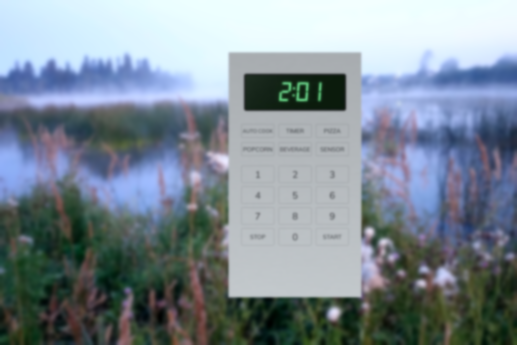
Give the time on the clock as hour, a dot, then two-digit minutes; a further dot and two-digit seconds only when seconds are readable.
2.01
